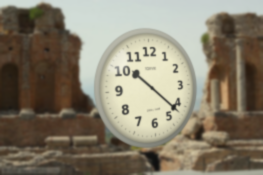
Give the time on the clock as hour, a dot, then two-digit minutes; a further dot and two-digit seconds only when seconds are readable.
10.22
